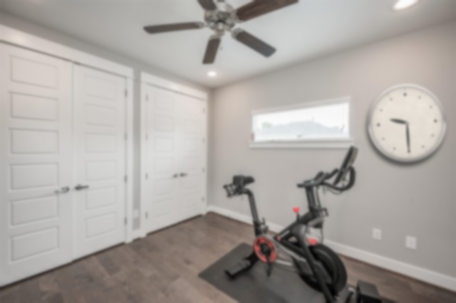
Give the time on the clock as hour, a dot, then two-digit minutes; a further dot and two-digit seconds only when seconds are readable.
9.30
